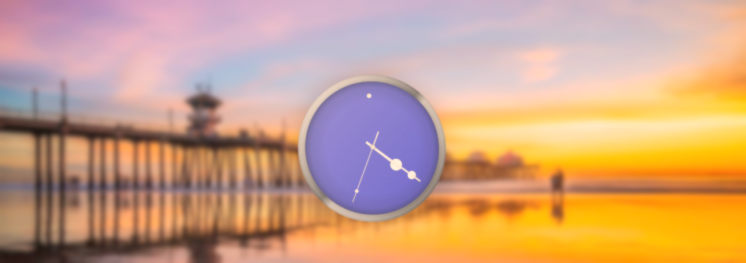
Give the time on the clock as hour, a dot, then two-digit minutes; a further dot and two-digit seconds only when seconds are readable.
4.21.34
